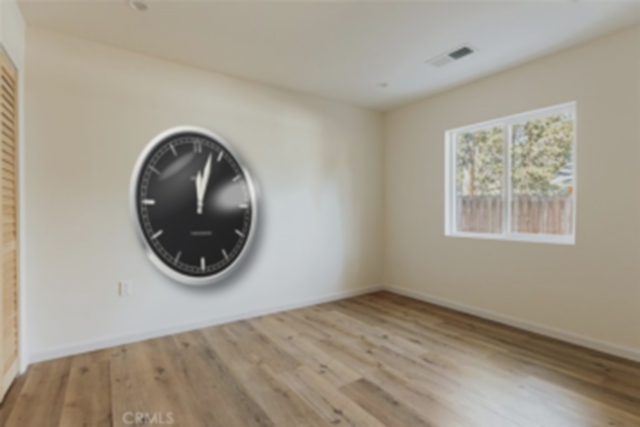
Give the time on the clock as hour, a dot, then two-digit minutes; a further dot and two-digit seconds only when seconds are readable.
12.03
